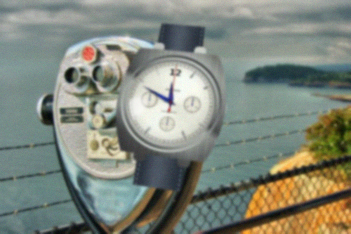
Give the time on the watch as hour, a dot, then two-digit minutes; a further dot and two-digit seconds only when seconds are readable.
11.49
